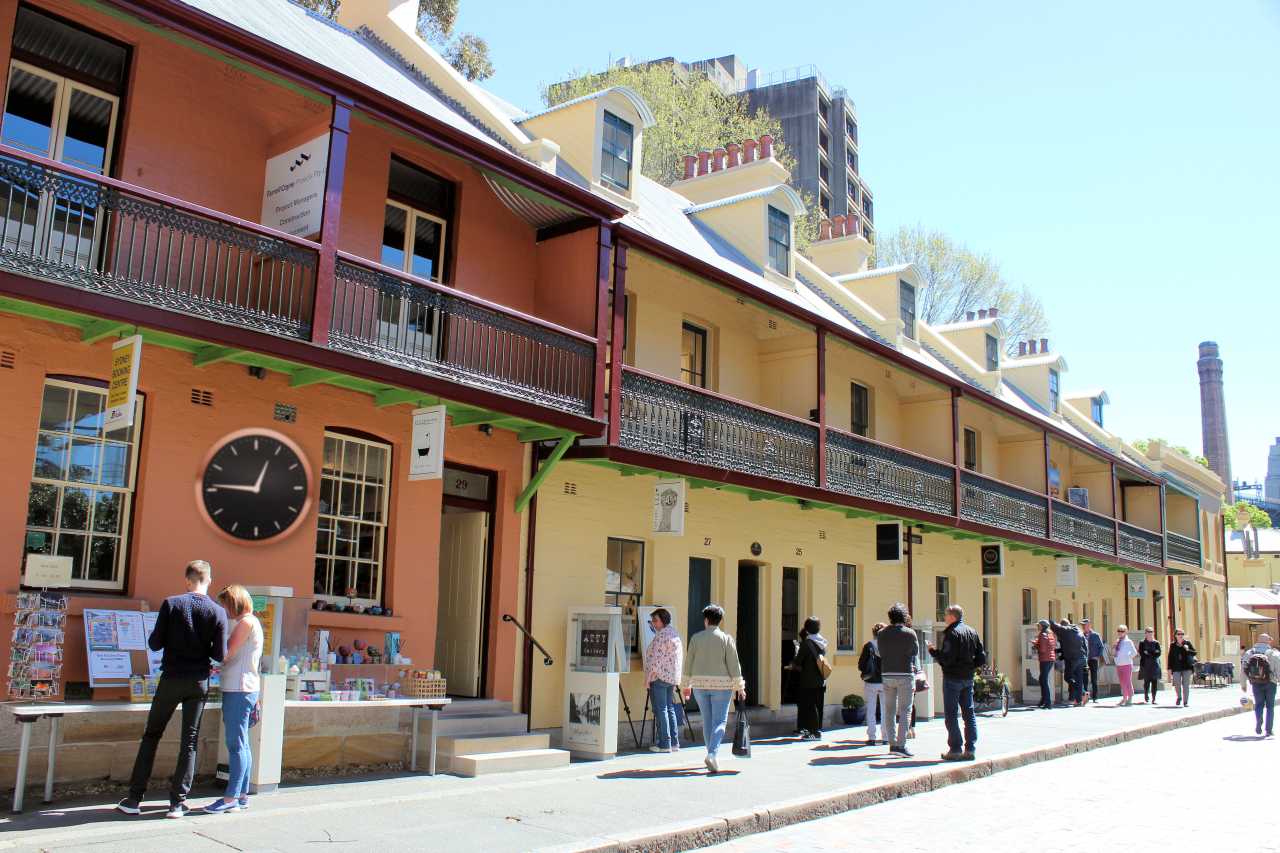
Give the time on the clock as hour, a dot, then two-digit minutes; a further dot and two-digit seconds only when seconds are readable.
12.46
